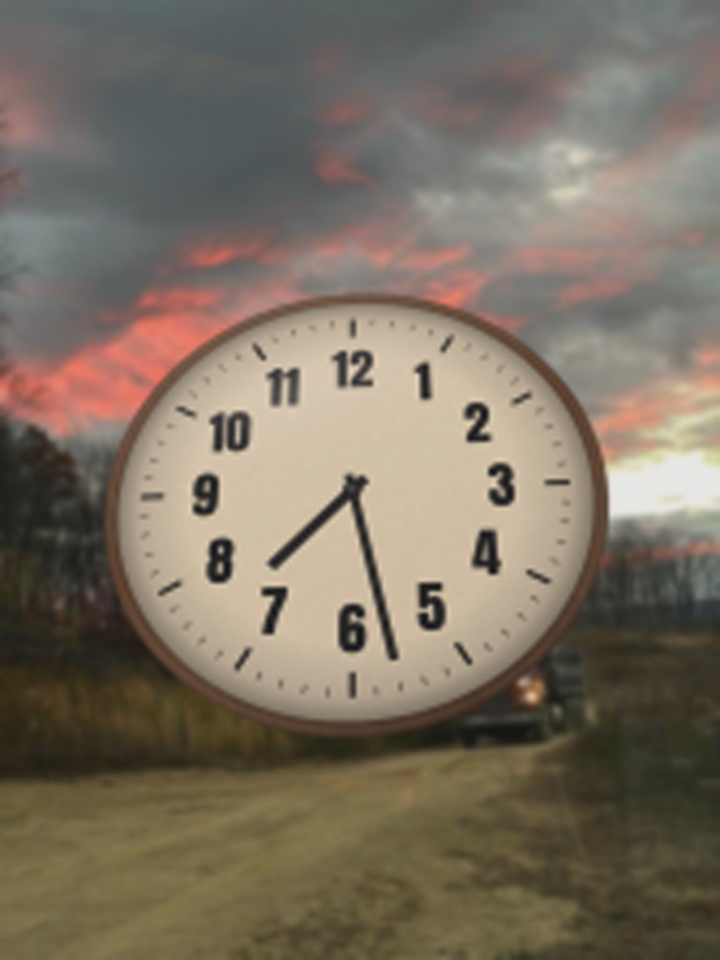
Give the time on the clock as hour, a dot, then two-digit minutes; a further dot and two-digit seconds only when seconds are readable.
7.28
